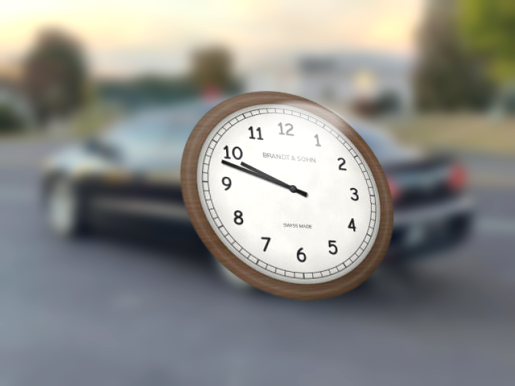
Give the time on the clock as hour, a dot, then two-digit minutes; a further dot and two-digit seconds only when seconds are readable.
9.48
